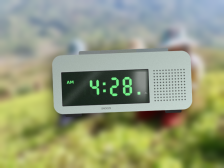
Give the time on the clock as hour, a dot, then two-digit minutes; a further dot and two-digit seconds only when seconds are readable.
4.28
